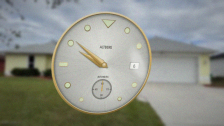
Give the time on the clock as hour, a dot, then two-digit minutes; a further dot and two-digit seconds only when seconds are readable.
9.51
